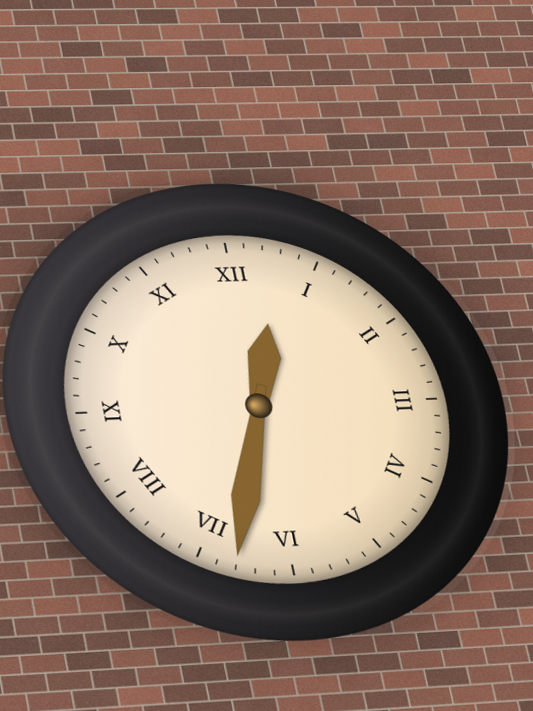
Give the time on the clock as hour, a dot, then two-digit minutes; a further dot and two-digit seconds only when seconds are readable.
12.33
